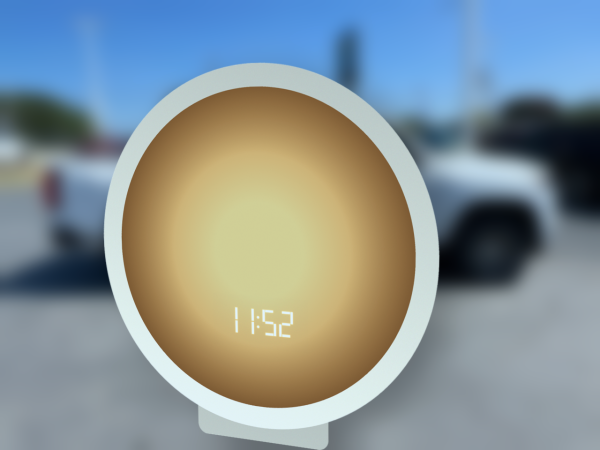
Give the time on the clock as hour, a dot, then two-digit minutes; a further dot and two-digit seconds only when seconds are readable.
11.52
